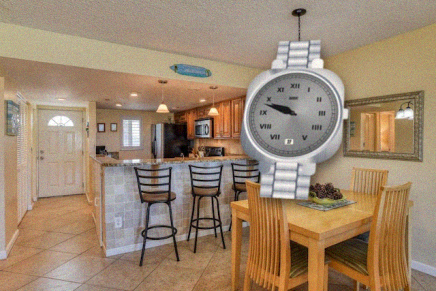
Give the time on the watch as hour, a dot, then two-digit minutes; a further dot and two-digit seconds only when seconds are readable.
9.48
